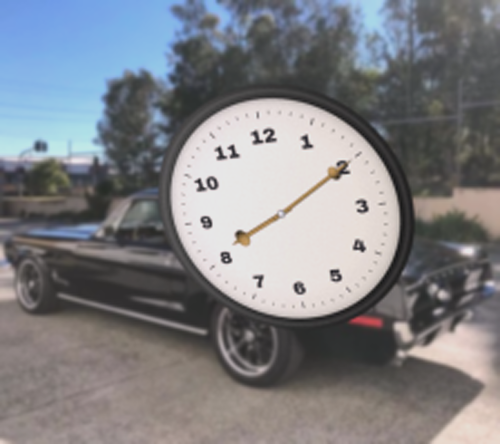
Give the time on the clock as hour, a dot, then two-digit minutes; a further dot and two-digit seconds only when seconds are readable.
8.10
